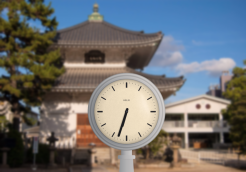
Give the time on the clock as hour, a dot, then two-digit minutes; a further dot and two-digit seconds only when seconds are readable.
6.33
